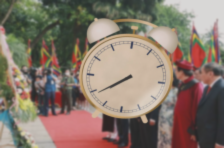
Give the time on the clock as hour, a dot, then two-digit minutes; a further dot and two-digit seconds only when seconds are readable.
7.39
